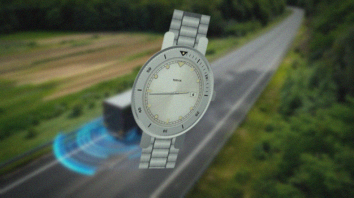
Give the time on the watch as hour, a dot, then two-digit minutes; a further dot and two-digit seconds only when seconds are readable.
2.44
